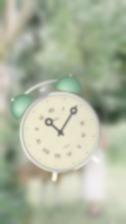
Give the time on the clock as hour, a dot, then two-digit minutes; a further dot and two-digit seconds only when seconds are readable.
11.09
